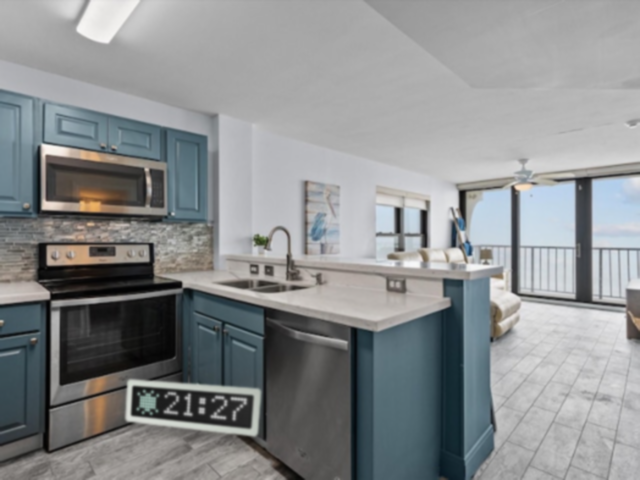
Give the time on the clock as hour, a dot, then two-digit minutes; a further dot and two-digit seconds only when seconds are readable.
21.27
